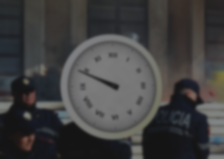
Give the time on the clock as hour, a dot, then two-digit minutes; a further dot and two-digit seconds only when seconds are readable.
9.49
